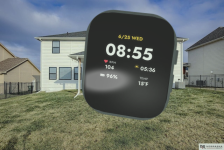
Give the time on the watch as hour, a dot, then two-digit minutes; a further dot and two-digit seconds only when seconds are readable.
8.55
